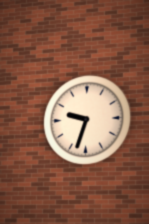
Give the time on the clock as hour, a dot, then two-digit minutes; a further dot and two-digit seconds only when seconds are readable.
9.33
